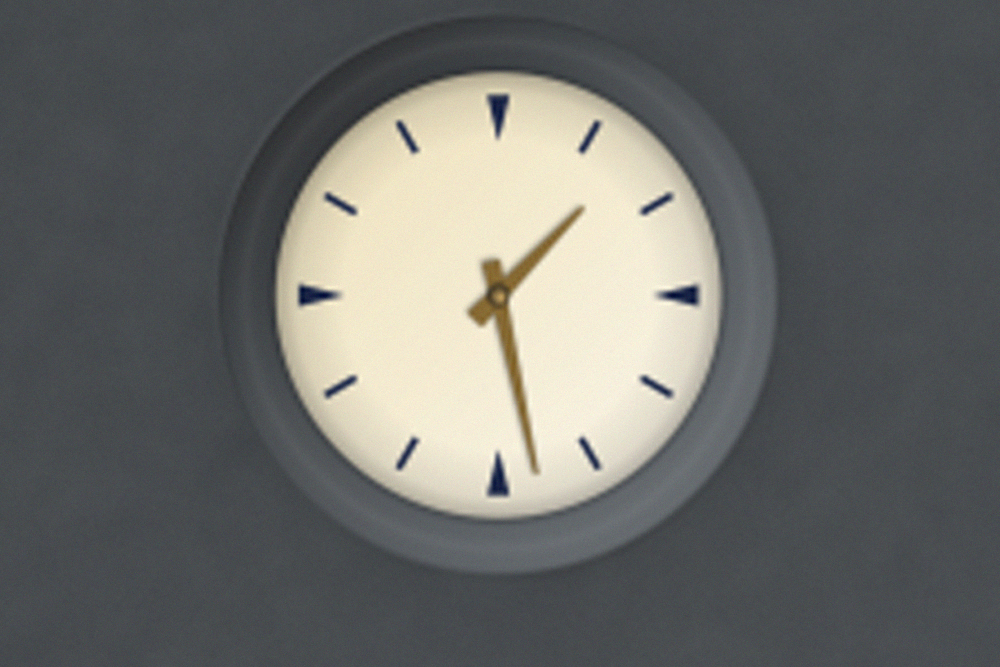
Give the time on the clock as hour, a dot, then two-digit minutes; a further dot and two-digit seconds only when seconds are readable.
1.28
